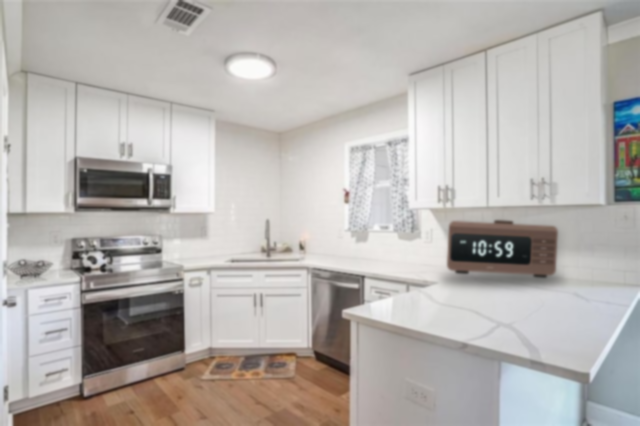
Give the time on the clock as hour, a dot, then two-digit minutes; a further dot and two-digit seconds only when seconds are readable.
10.59
